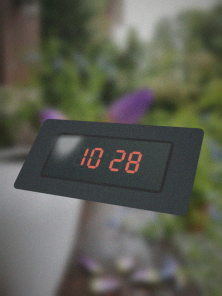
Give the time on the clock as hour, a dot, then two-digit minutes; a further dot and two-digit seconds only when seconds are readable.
10.28
